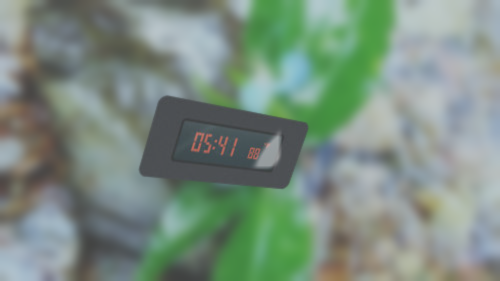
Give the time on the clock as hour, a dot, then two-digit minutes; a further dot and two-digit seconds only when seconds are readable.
5.41
